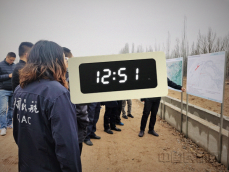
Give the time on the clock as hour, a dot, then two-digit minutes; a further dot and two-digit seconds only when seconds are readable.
12.51
